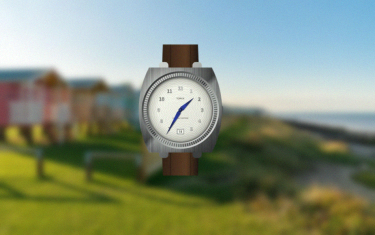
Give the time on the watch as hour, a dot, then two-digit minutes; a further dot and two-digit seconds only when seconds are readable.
1.35
